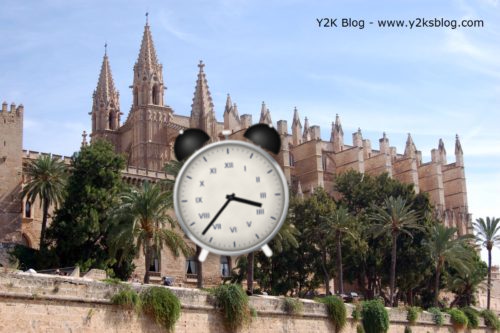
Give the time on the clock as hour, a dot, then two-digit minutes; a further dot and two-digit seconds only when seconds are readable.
3.37
